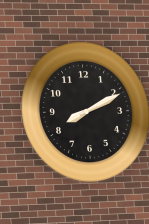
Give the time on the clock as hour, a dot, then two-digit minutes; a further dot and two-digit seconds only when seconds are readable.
8.11
